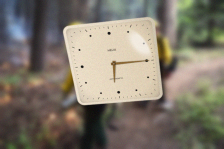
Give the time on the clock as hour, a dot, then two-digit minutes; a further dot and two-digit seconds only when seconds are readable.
6.15
